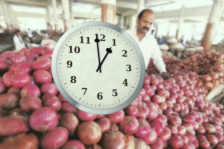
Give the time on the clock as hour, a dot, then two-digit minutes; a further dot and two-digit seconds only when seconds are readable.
12.59
